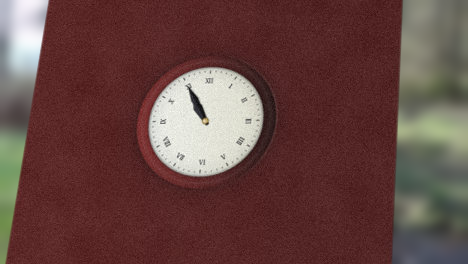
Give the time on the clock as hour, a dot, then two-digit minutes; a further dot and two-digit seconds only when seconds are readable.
10.55
